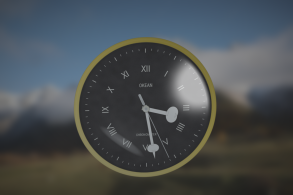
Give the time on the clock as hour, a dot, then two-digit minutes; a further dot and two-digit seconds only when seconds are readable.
3.28.26
